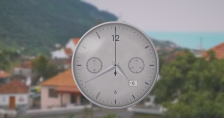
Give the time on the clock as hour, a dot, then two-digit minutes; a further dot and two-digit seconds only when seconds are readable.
4.40
